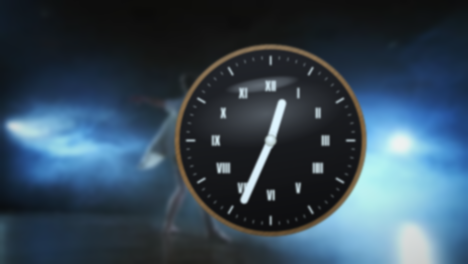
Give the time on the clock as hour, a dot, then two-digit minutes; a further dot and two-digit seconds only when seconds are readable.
12.34
